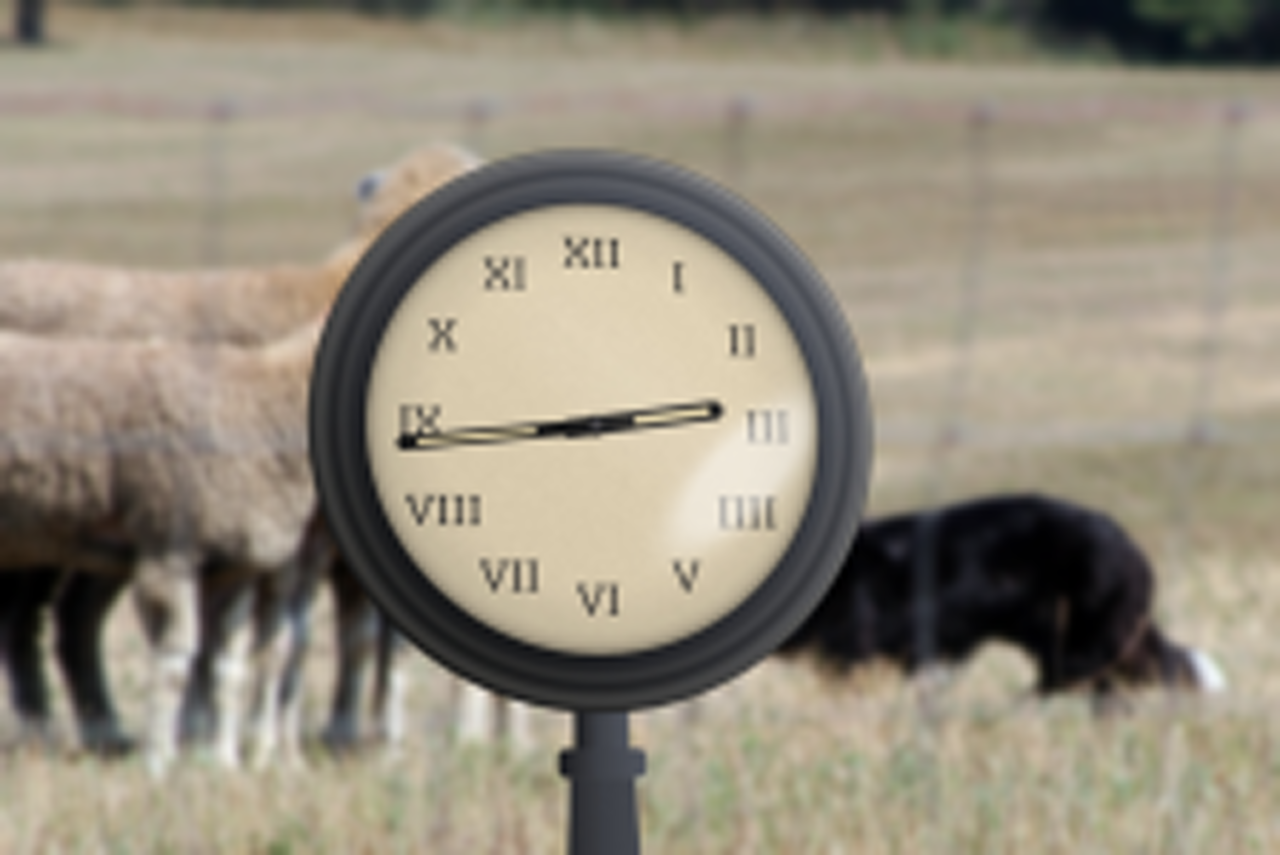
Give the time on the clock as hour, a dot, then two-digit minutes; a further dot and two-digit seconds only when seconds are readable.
2.44
